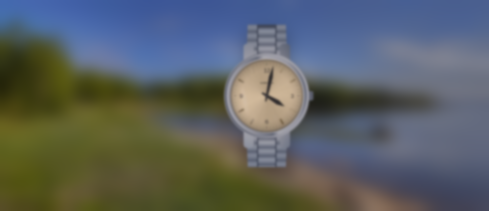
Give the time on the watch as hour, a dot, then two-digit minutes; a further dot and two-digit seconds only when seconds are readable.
4.02
